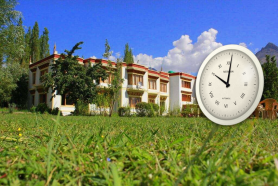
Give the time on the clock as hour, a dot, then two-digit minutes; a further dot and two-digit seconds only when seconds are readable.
10.01
